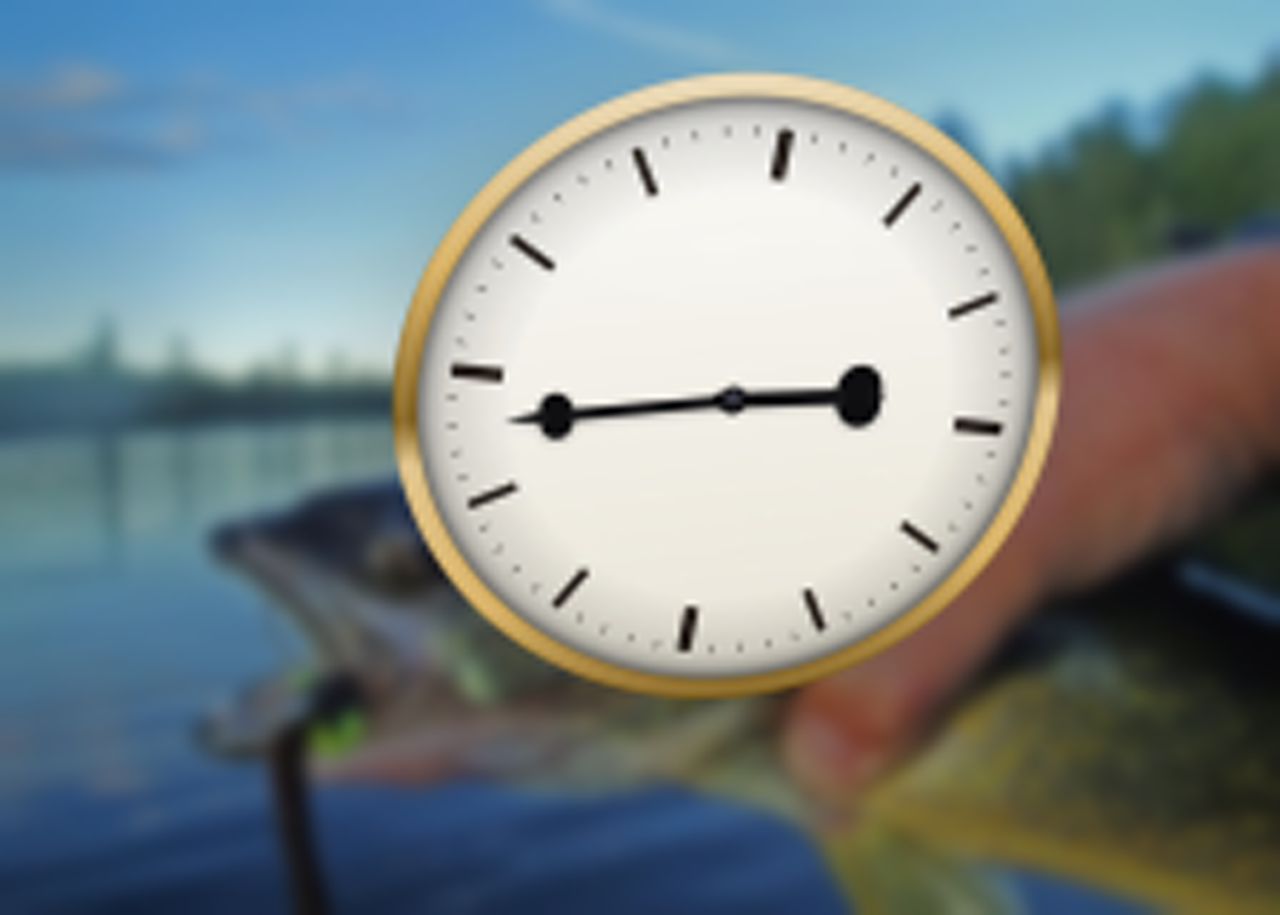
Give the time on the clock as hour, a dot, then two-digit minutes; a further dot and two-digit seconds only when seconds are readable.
2.43
